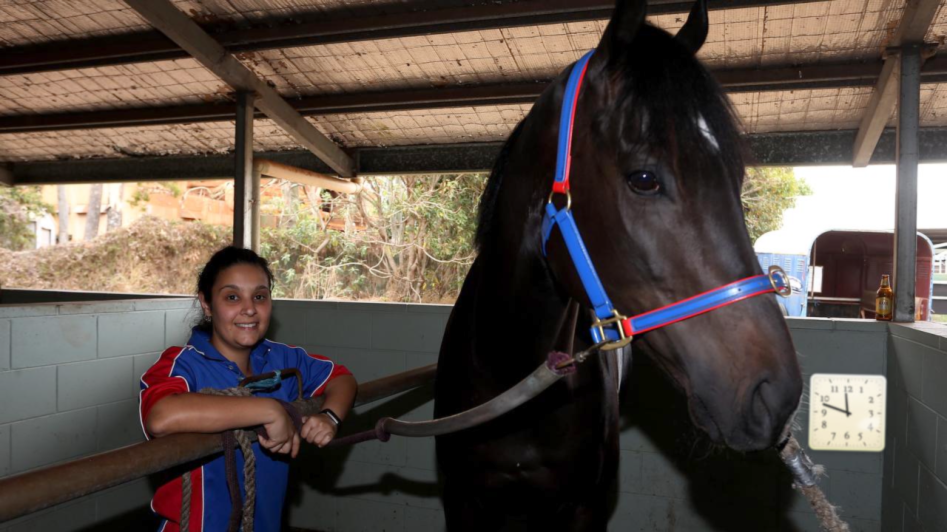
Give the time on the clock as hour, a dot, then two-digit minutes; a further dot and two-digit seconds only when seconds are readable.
11.48
